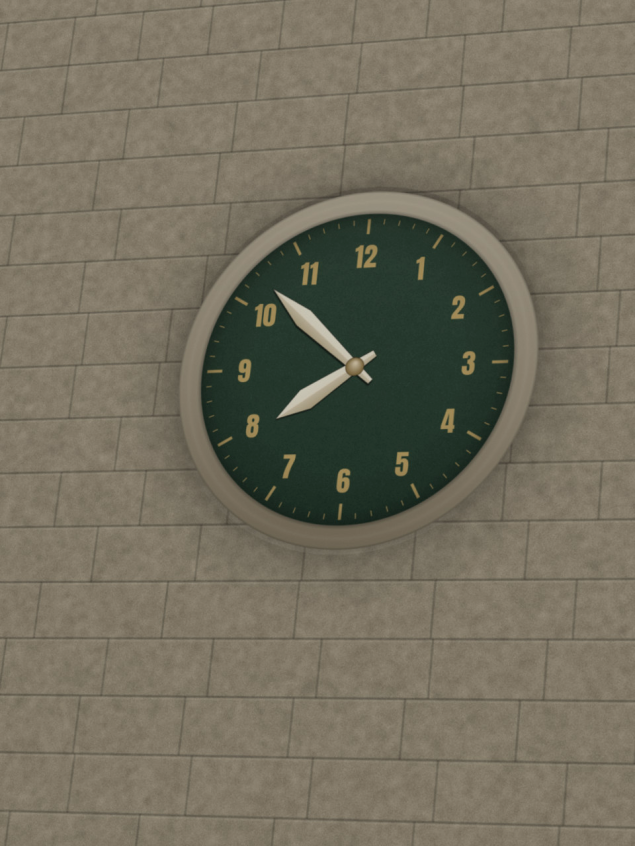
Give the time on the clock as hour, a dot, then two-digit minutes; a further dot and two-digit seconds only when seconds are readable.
7.52
